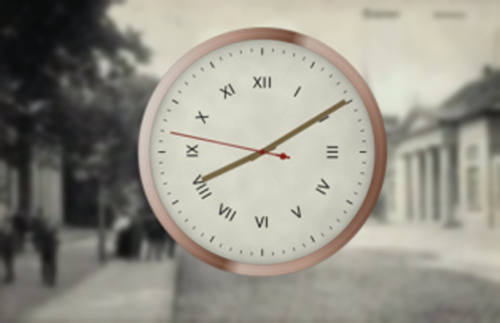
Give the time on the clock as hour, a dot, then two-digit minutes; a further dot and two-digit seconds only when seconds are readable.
8.09.47
